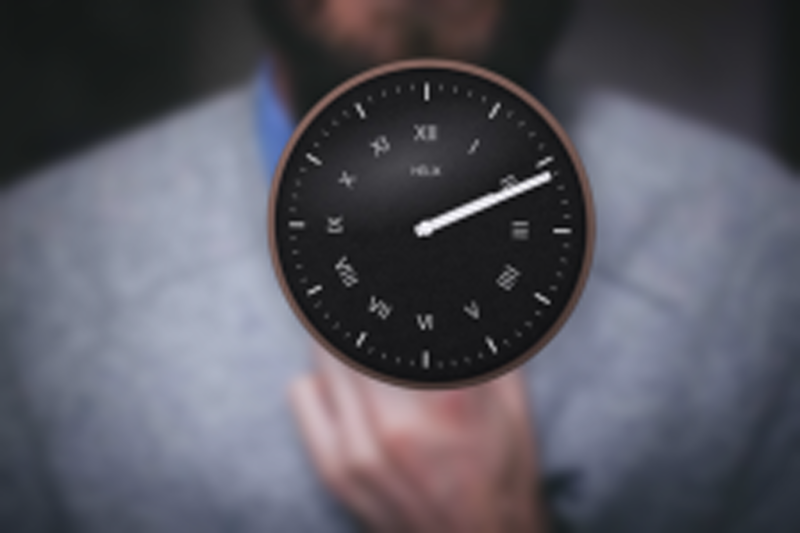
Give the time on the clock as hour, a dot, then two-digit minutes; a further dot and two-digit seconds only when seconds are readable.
2.11
